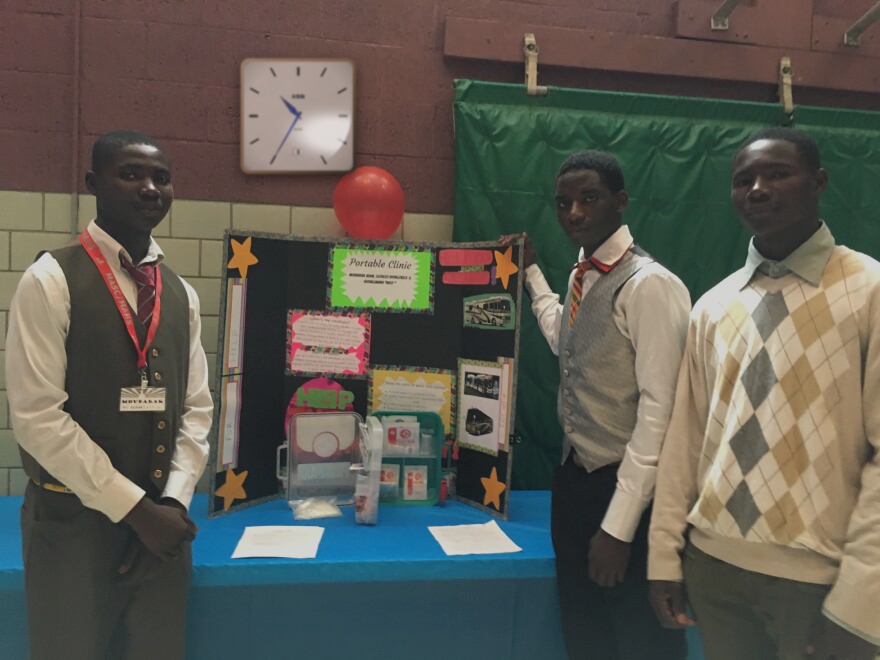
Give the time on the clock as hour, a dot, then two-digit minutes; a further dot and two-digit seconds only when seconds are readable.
10.35
